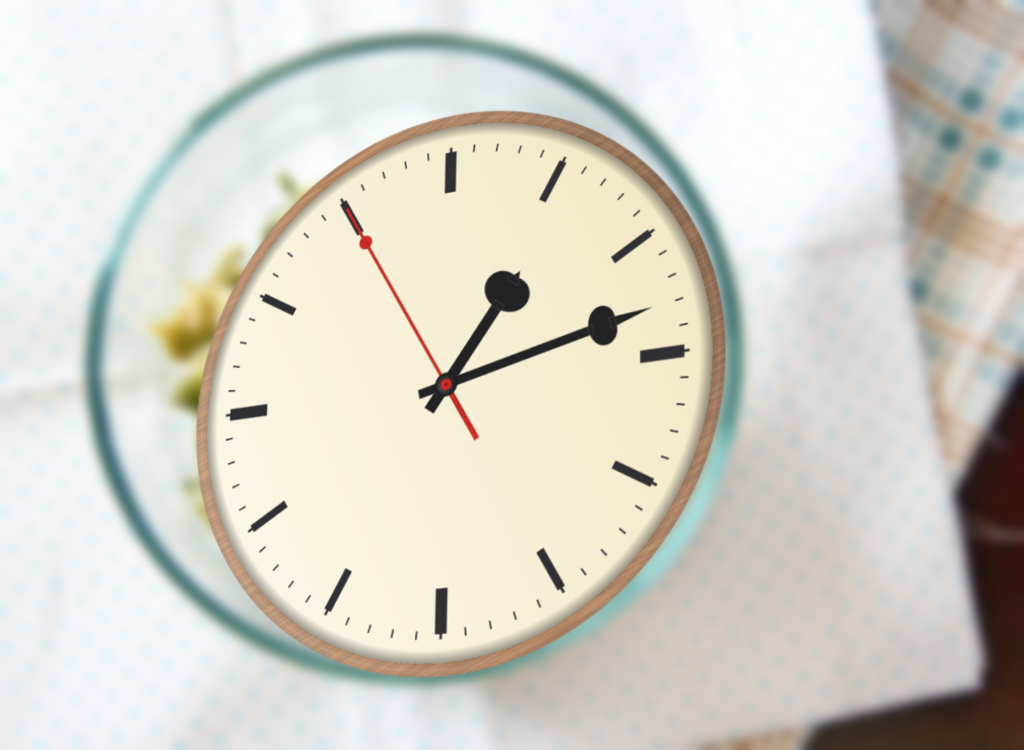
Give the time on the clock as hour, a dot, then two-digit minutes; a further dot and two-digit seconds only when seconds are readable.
1.12.55
